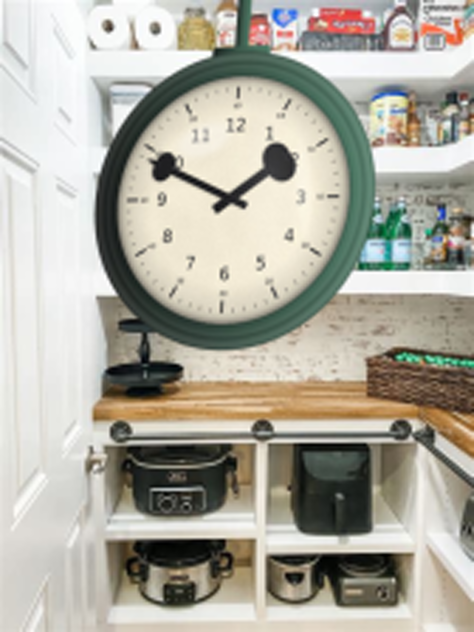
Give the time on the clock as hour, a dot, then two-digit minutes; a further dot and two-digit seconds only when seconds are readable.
1.49
